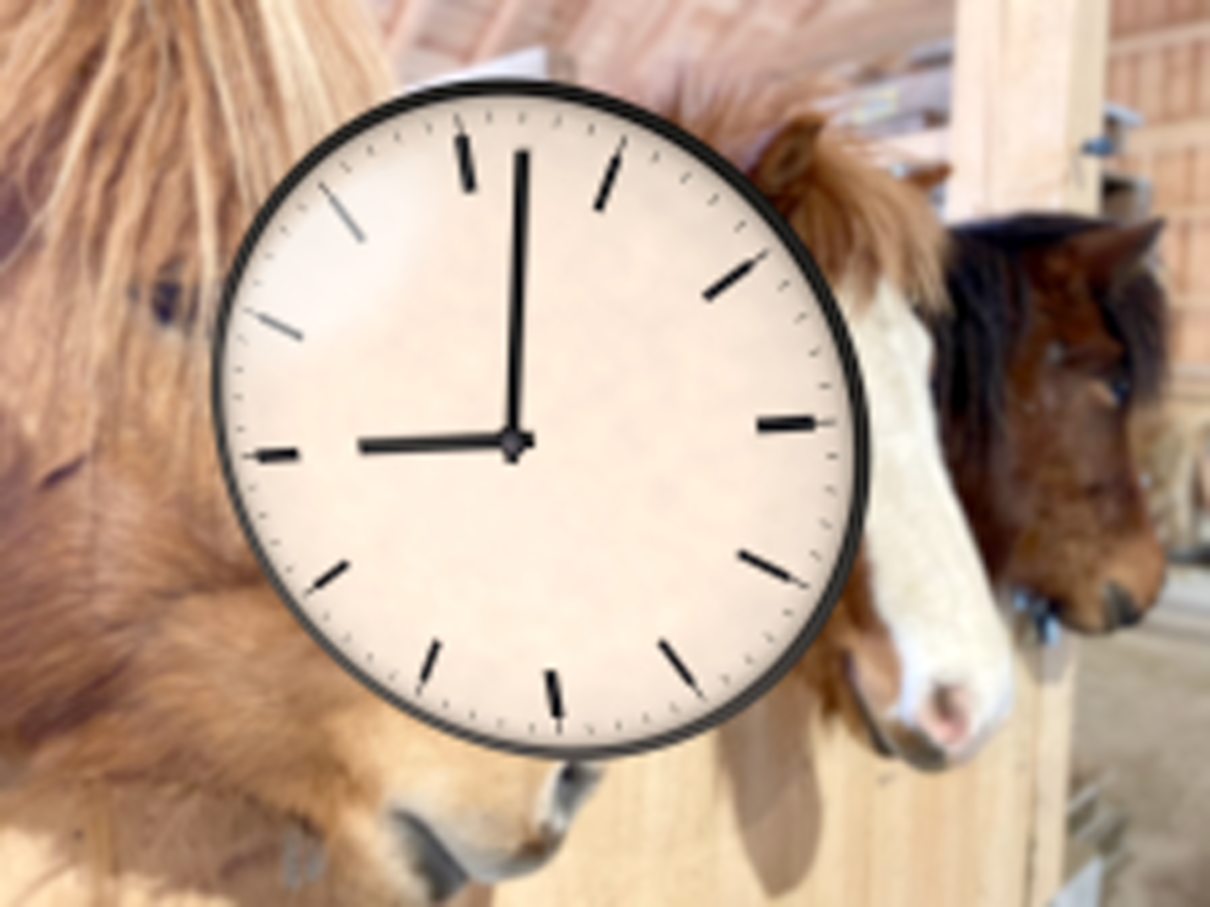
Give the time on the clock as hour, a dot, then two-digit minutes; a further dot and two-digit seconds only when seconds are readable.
9.02
